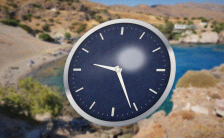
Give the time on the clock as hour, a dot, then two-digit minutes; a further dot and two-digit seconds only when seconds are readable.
9.26
